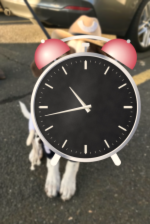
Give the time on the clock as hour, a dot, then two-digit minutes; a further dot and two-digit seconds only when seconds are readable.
10.43
